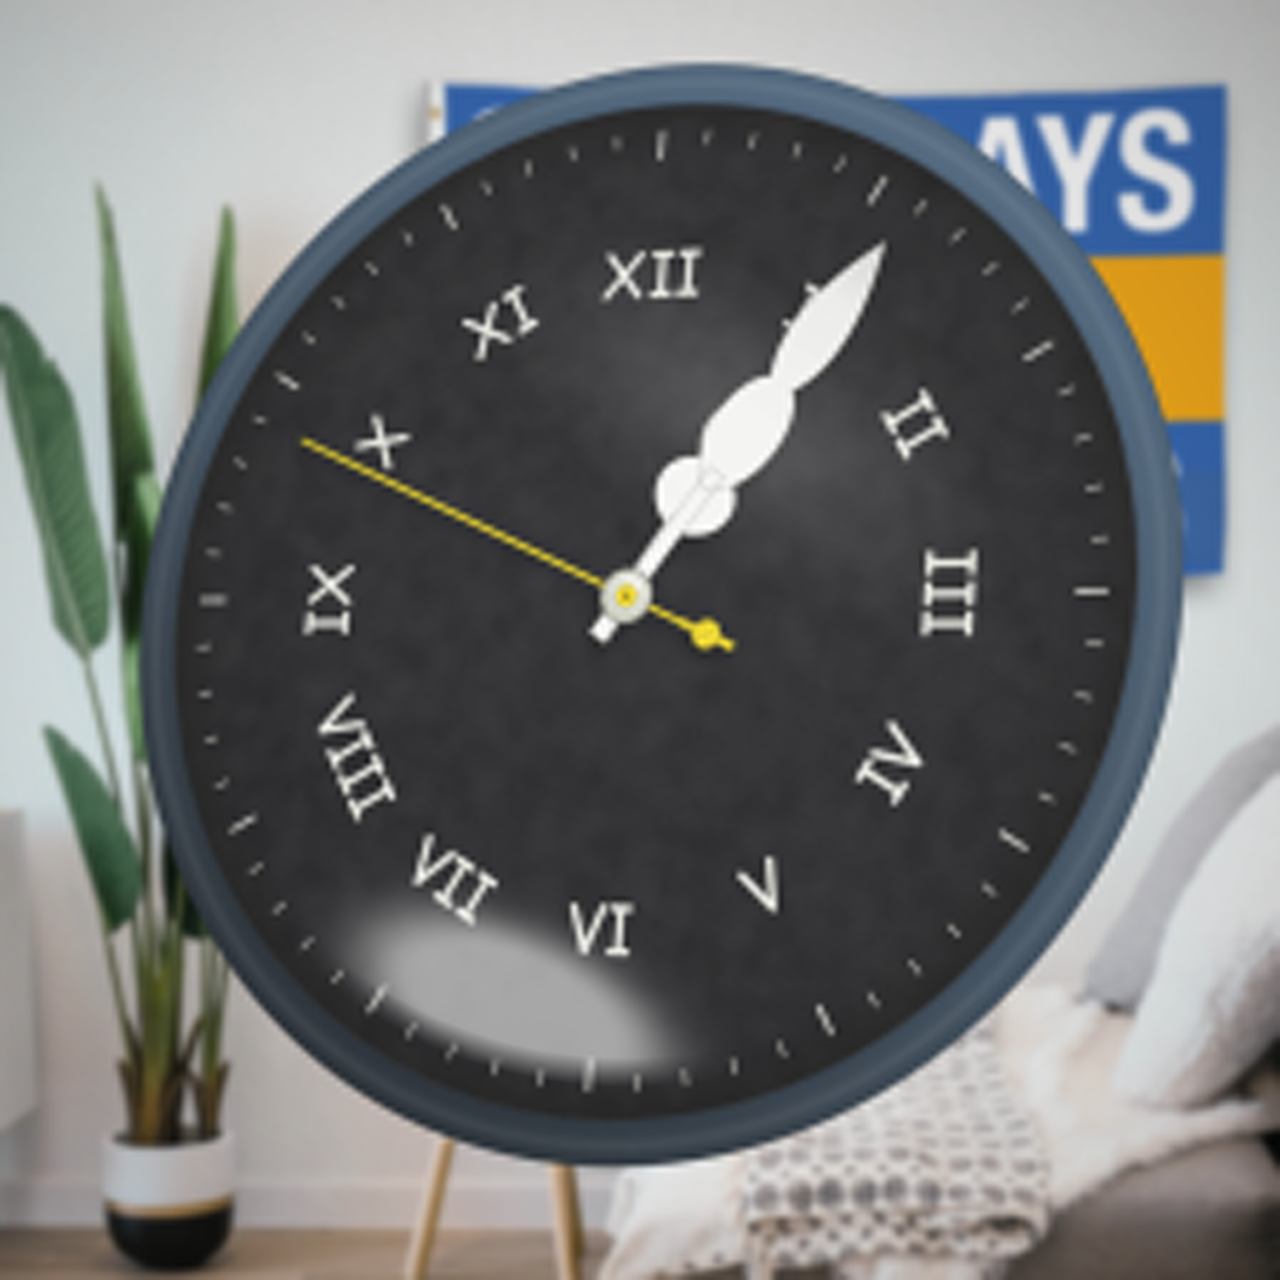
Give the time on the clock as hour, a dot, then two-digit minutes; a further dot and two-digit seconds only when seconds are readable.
1.05.49
